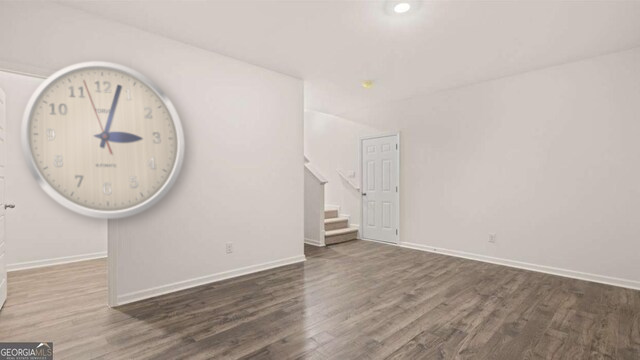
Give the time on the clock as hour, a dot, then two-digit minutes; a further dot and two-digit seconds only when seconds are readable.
3.02.57
